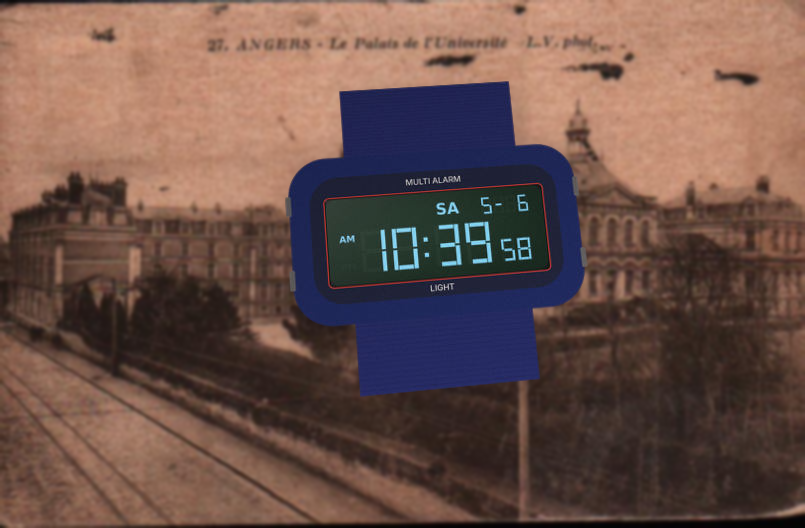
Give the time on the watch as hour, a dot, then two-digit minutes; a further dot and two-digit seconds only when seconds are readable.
10.39.58
